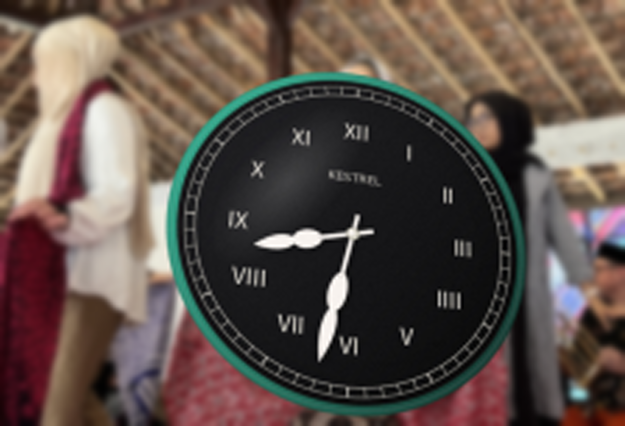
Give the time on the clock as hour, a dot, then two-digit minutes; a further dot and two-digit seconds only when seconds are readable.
8.32
